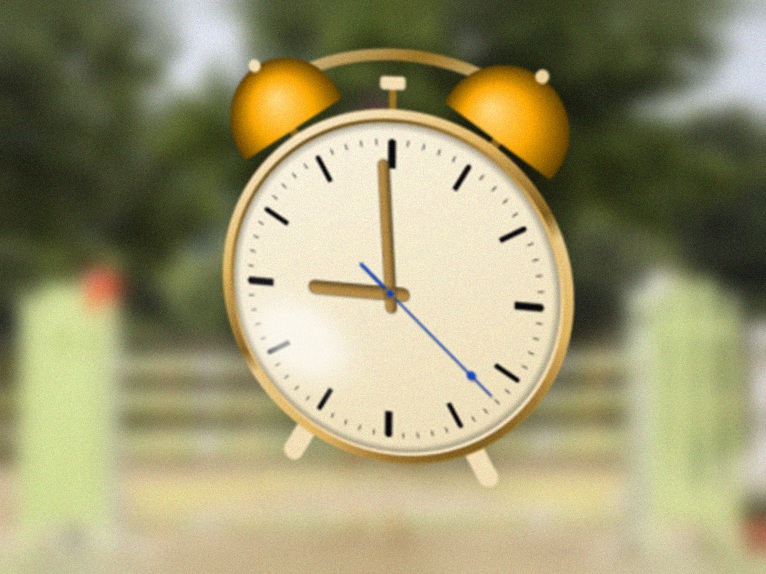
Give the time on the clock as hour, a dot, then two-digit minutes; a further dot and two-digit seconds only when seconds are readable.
8.59.22
